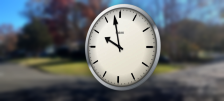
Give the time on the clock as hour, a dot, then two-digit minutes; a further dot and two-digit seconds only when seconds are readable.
9.58
